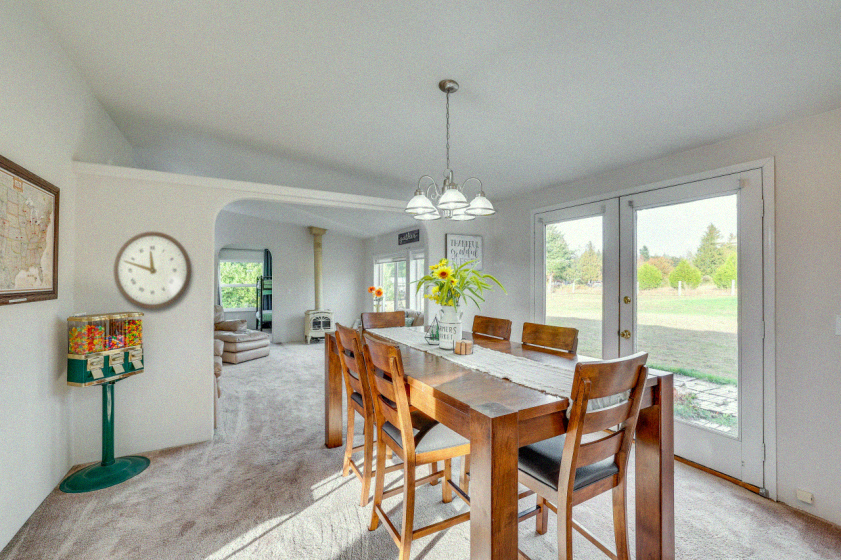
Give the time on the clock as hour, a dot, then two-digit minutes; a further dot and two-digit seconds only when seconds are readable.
11.48
